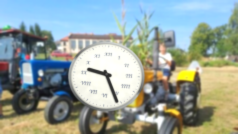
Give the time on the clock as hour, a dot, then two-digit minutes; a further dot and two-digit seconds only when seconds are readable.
9.26
